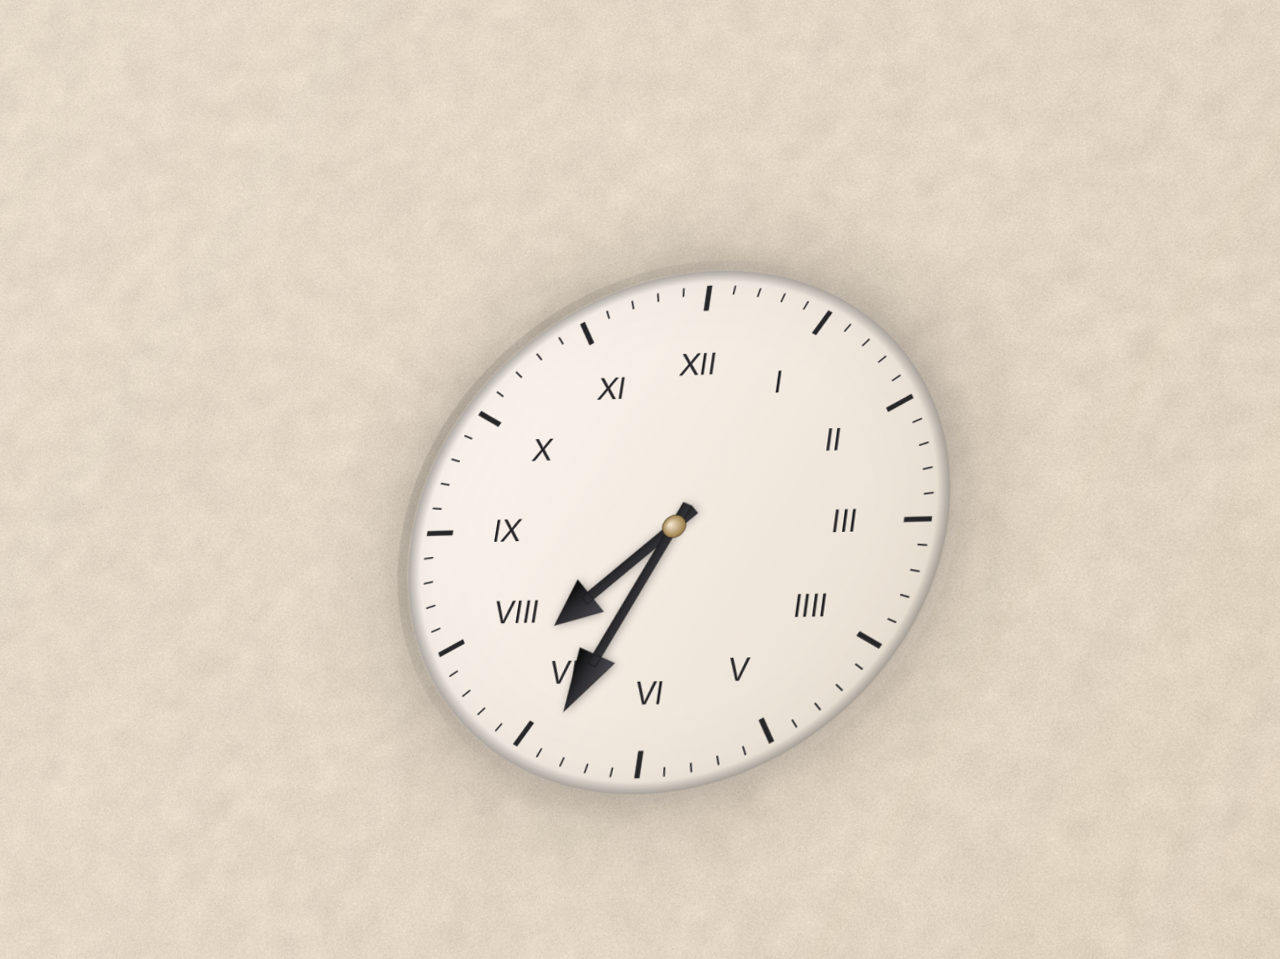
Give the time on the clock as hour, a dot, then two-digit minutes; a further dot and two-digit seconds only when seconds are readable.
7.34
